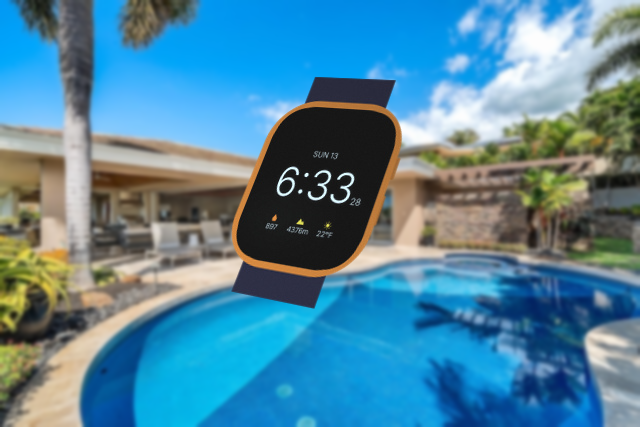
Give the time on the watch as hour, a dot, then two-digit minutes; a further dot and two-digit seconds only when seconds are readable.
6.33.28
